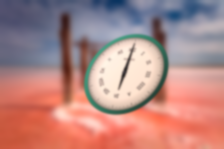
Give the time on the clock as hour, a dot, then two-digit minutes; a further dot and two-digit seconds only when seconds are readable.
6.00
